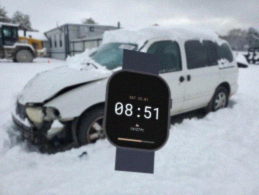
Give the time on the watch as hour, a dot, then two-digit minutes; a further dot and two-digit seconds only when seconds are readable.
8.51
